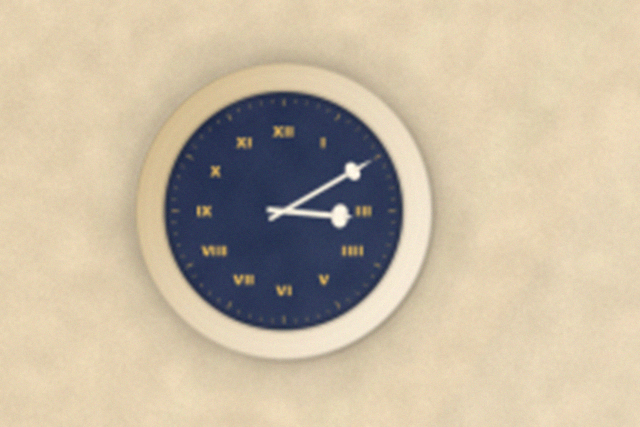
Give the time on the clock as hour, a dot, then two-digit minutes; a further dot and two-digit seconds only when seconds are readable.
3.10
